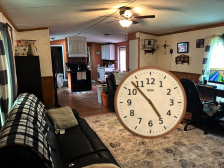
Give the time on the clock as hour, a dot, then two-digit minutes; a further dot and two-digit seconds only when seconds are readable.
4.53
